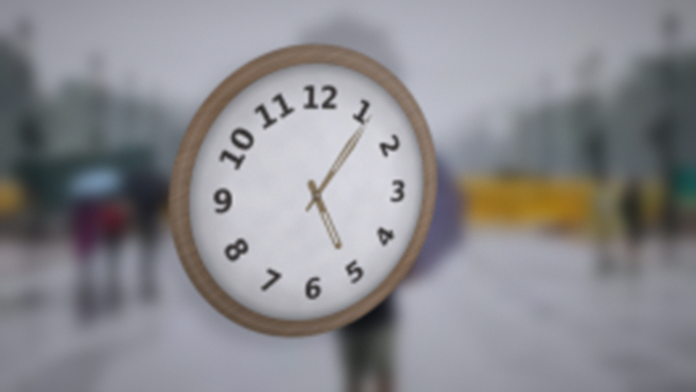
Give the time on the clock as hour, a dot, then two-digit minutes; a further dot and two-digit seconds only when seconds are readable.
5.06
